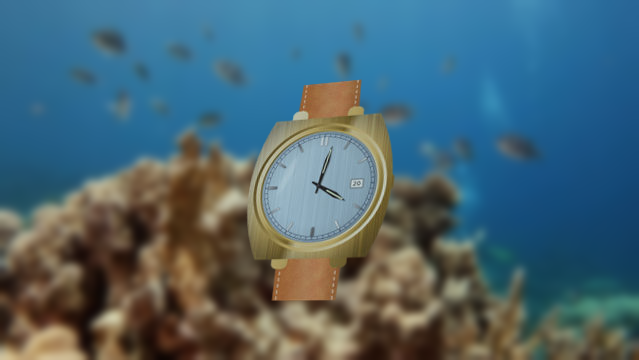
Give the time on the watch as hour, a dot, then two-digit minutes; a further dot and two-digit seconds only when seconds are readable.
4.02
